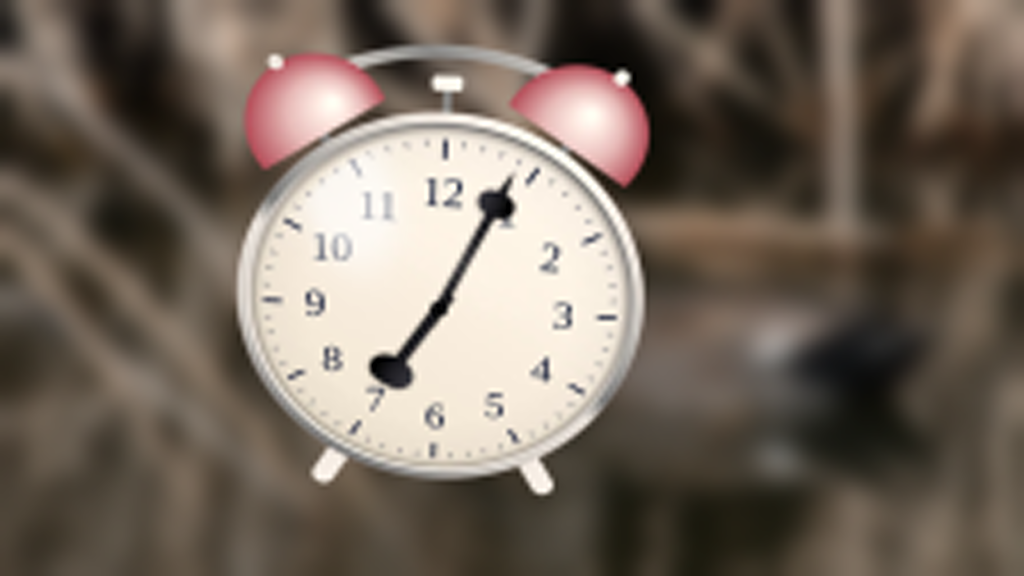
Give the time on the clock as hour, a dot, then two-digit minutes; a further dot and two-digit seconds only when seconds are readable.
7.04
